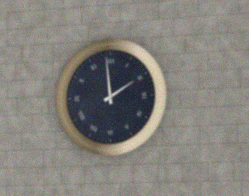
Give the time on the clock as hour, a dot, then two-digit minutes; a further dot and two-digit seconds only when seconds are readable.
1.59
